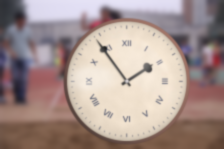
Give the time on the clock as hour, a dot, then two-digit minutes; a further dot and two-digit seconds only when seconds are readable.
1.54
